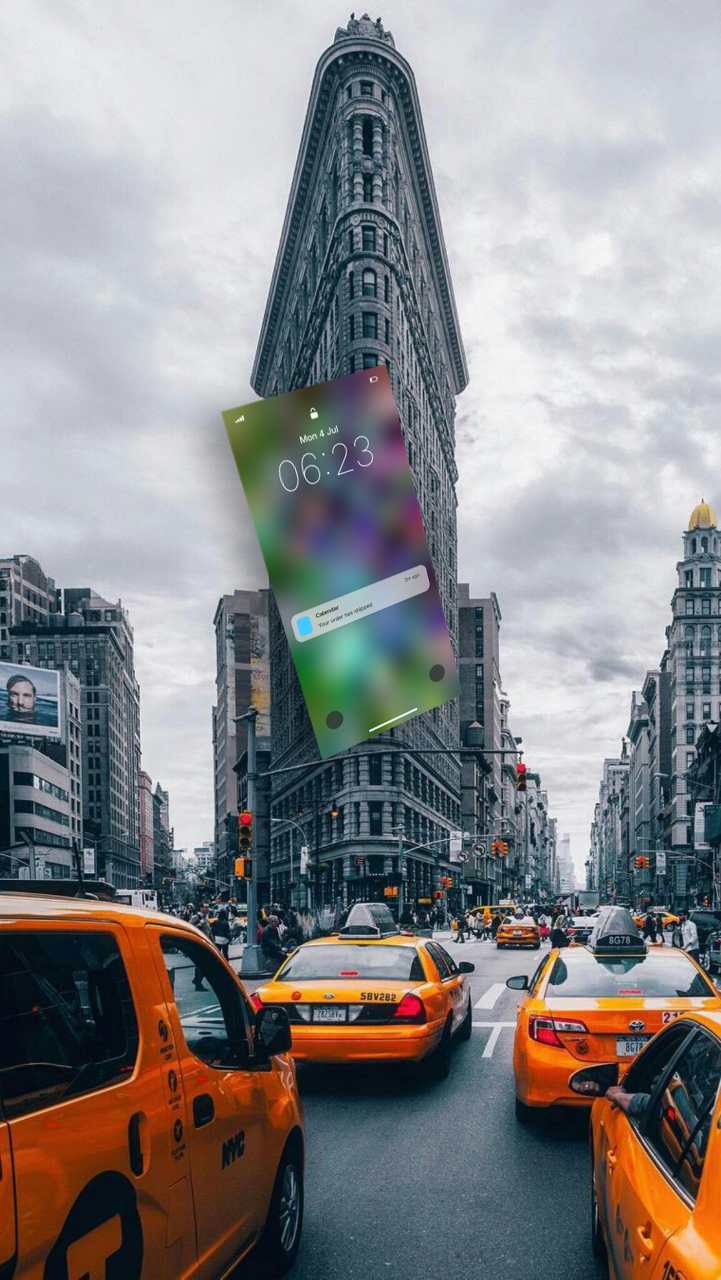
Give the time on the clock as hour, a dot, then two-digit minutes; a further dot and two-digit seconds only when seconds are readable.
6.23
